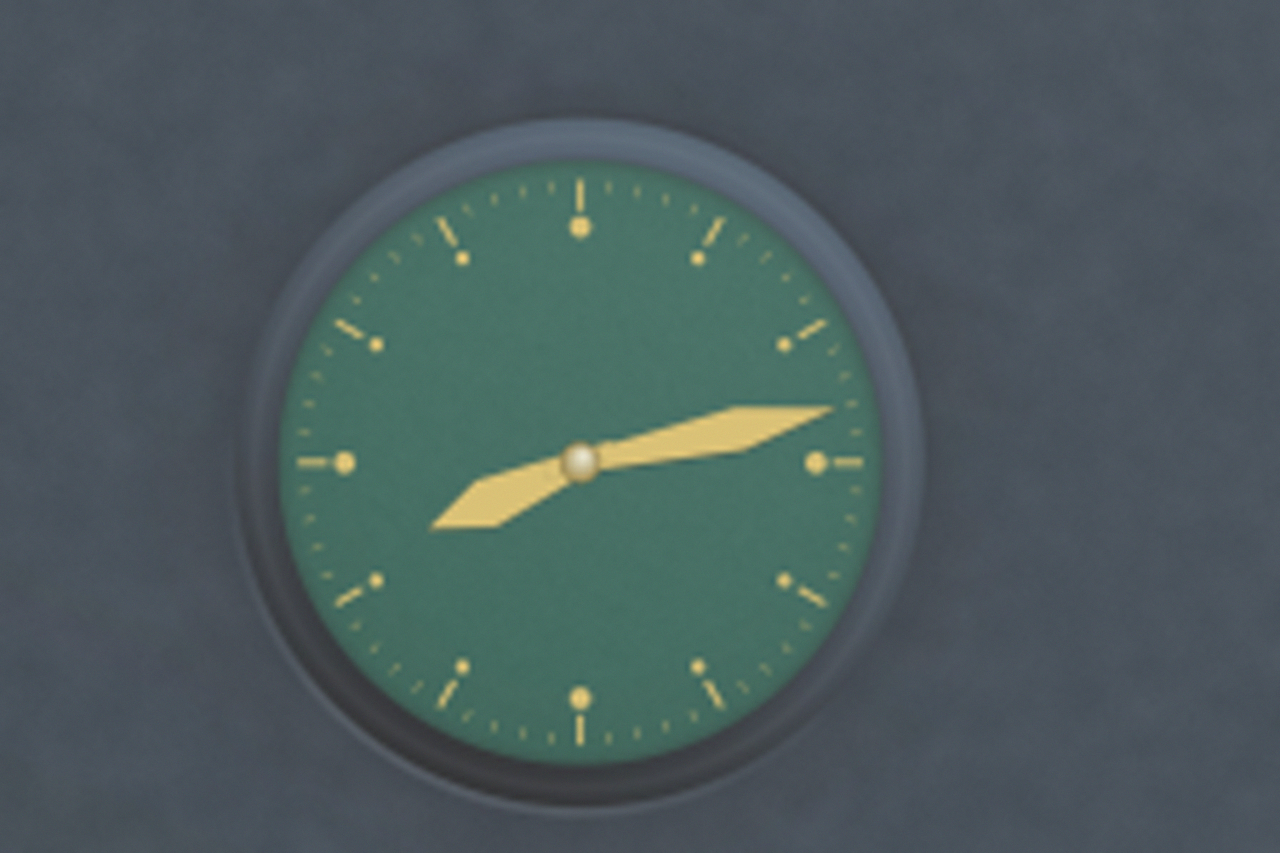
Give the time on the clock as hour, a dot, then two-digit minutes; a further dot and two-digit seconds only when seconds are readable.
8.13
